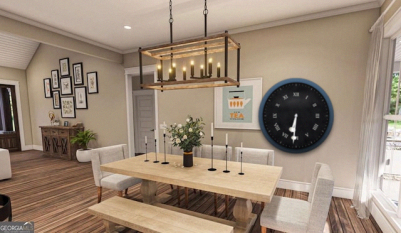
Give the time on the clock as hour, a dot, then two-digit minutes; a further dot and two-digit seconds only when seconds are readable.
6.31
